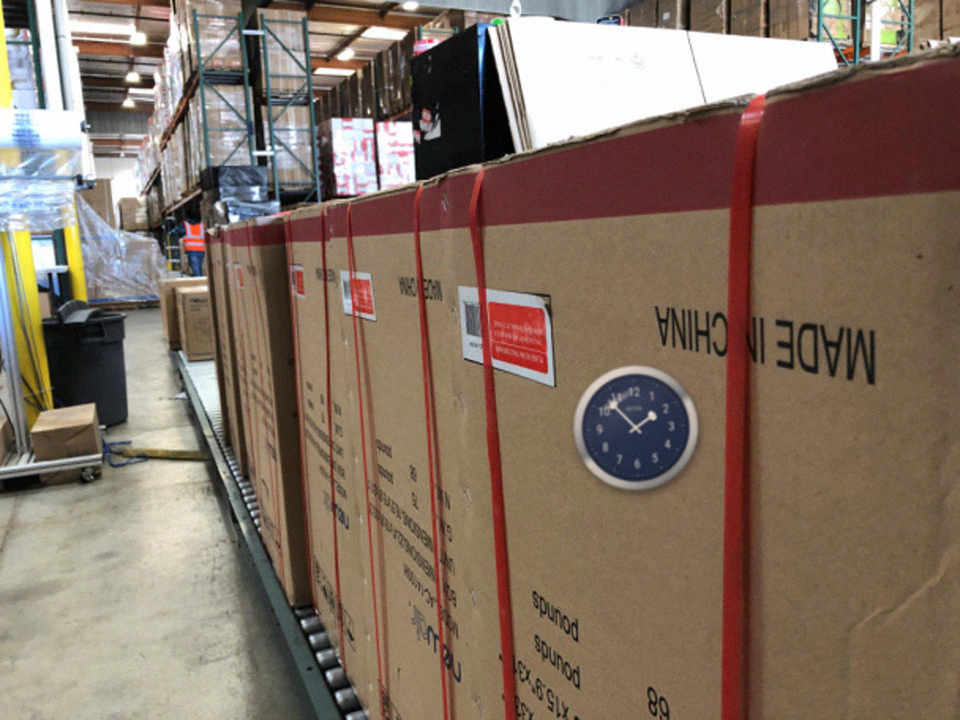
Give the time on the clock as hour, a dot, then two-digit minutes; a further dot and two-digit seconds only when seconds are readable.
1.53
